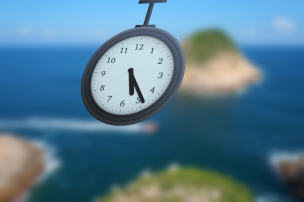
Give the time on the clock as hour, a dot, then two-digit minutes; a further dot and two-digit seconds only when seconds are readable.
5.24
